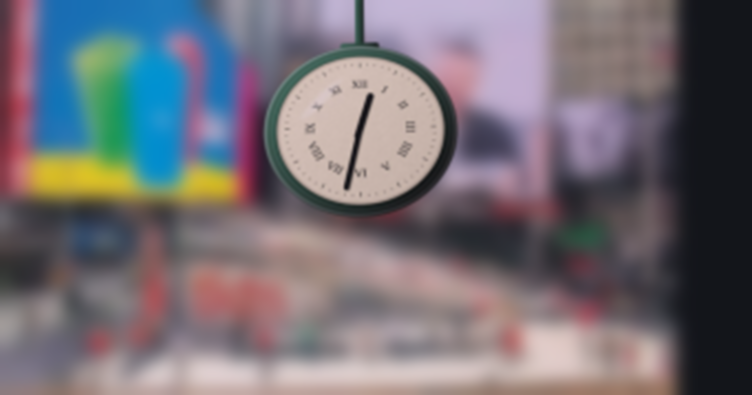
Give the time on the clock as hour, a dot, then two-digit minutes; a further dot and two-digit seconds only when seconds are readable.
12.32
